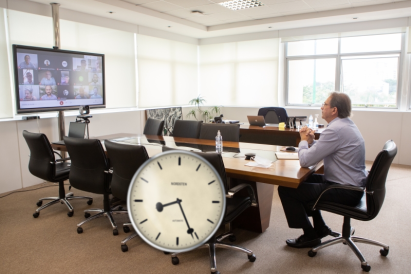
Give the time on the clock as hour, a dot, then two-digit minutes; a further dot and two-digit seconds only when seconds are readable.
8.26
